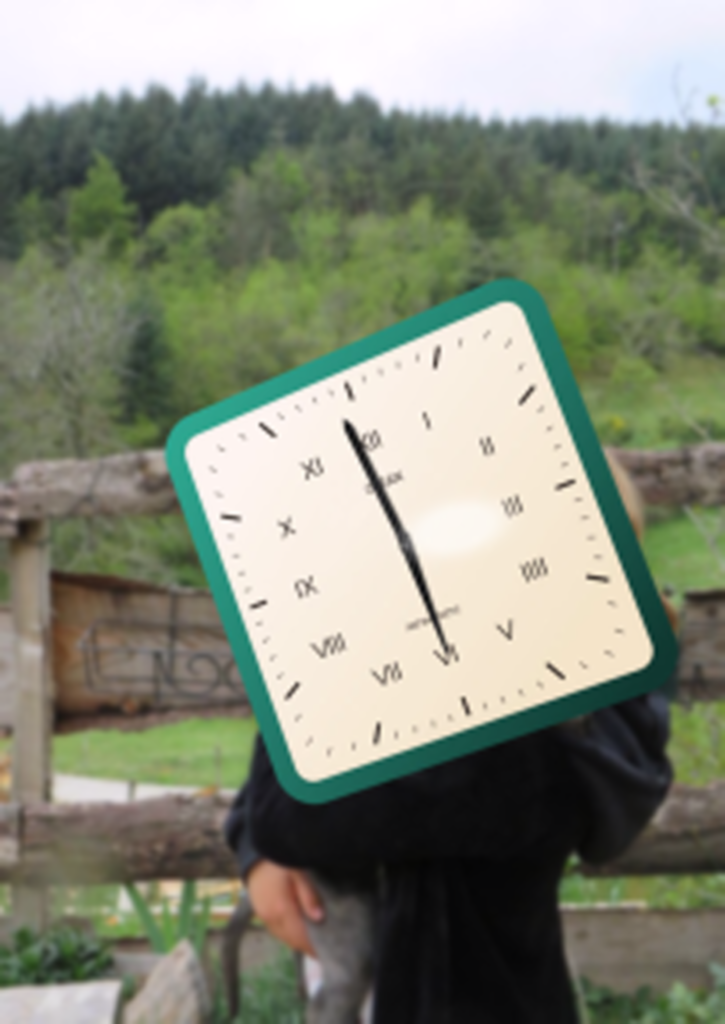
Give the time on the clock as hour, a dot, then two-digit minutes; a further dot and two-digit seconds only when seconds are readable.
5.59
